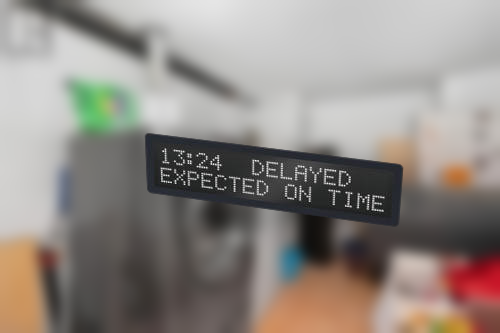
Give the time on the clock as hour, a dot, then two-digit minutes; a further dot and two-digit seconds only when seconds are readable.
13.24
